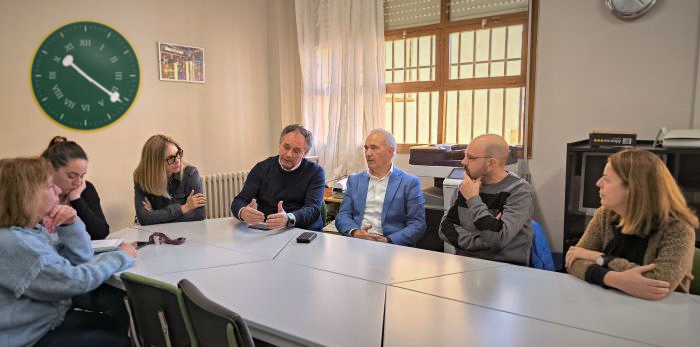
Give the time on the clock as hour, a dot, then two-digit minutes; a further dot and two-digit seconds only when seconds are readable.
10.21
